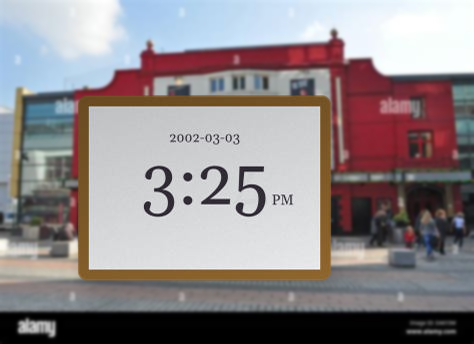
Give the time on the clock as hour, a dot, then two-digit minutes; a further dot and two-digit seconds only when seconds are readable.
3.25
